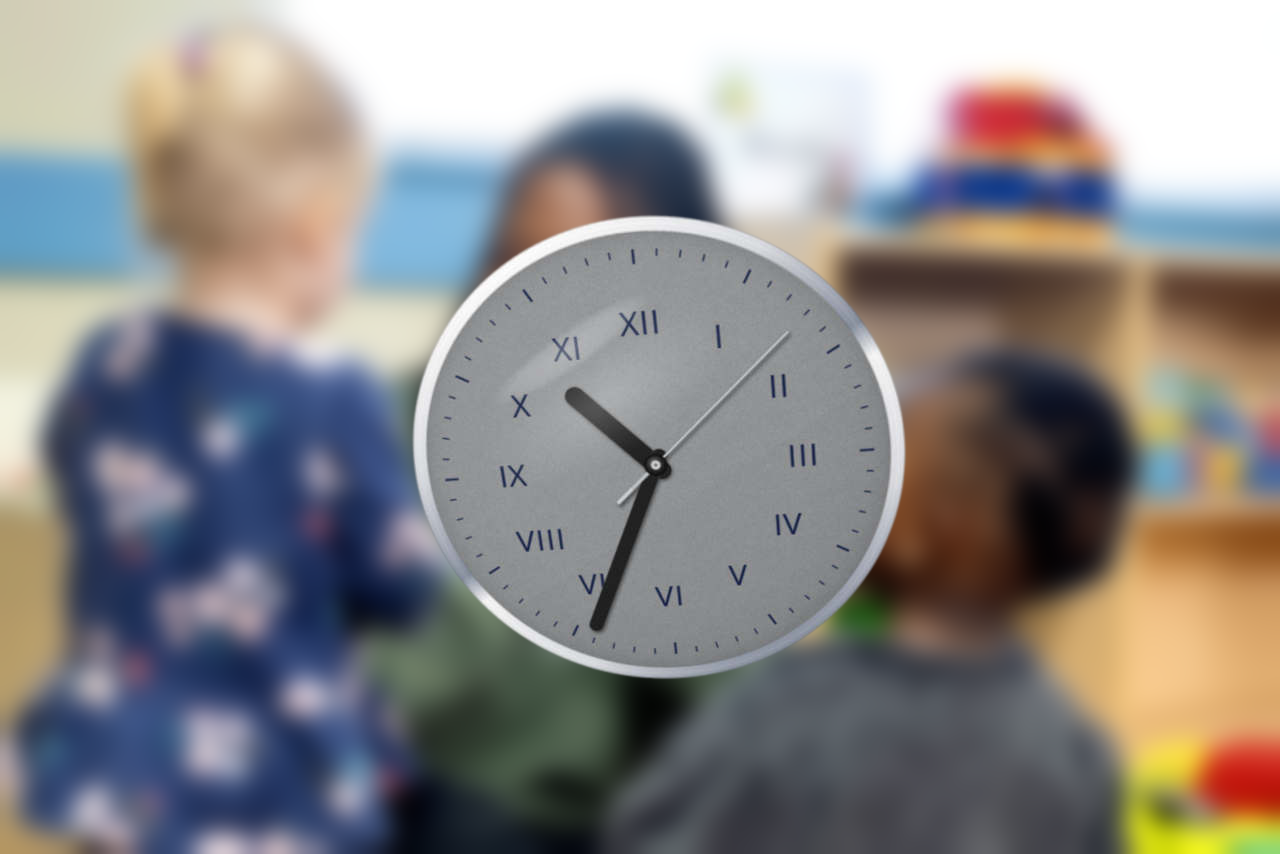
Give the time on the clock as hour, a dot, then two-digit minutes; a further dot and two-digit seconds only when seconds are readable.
10.34.08
